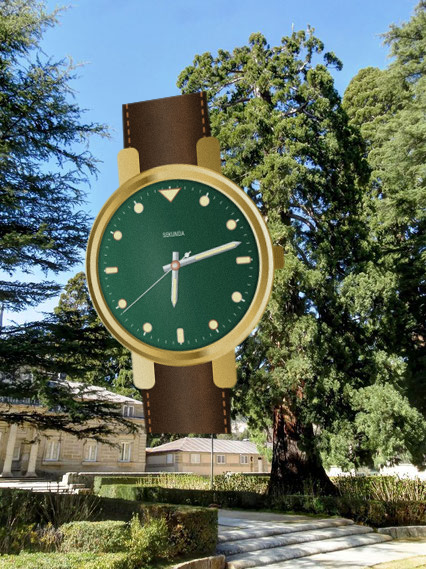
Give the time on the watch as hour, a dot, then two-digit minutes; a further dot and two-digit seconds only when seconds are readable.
6.12.39
